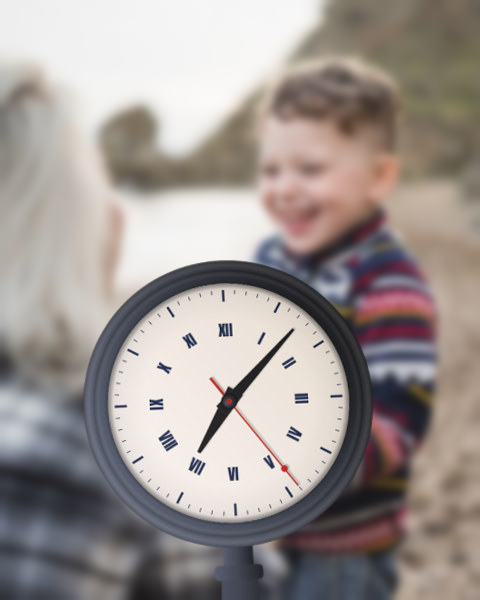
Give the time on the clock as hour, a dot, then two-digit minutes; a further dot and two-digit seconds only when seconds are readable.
7.07.24
